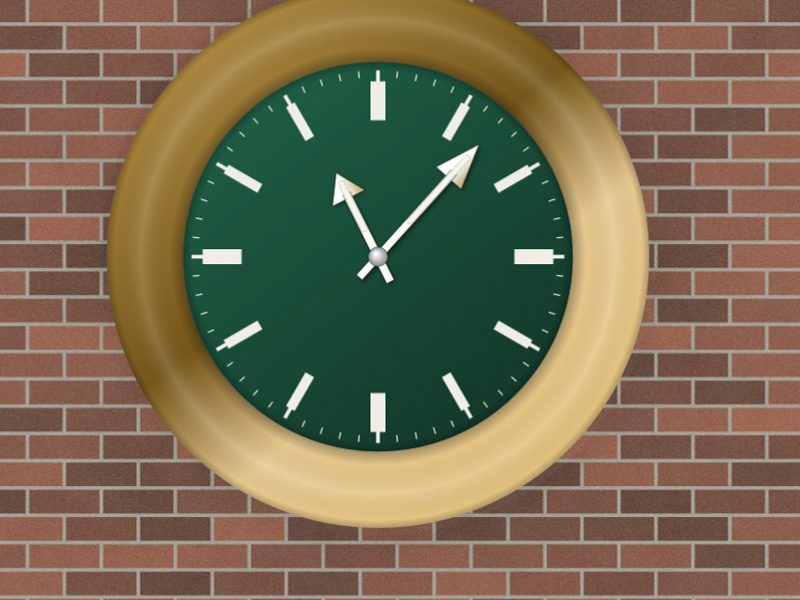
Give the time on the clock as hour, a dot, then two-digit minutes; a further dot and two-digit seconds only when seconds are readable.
11.07
